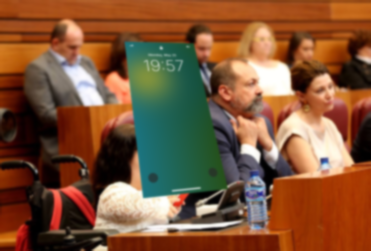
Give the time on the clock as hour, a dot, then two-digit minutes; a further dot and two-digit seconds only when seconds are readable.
19.57
